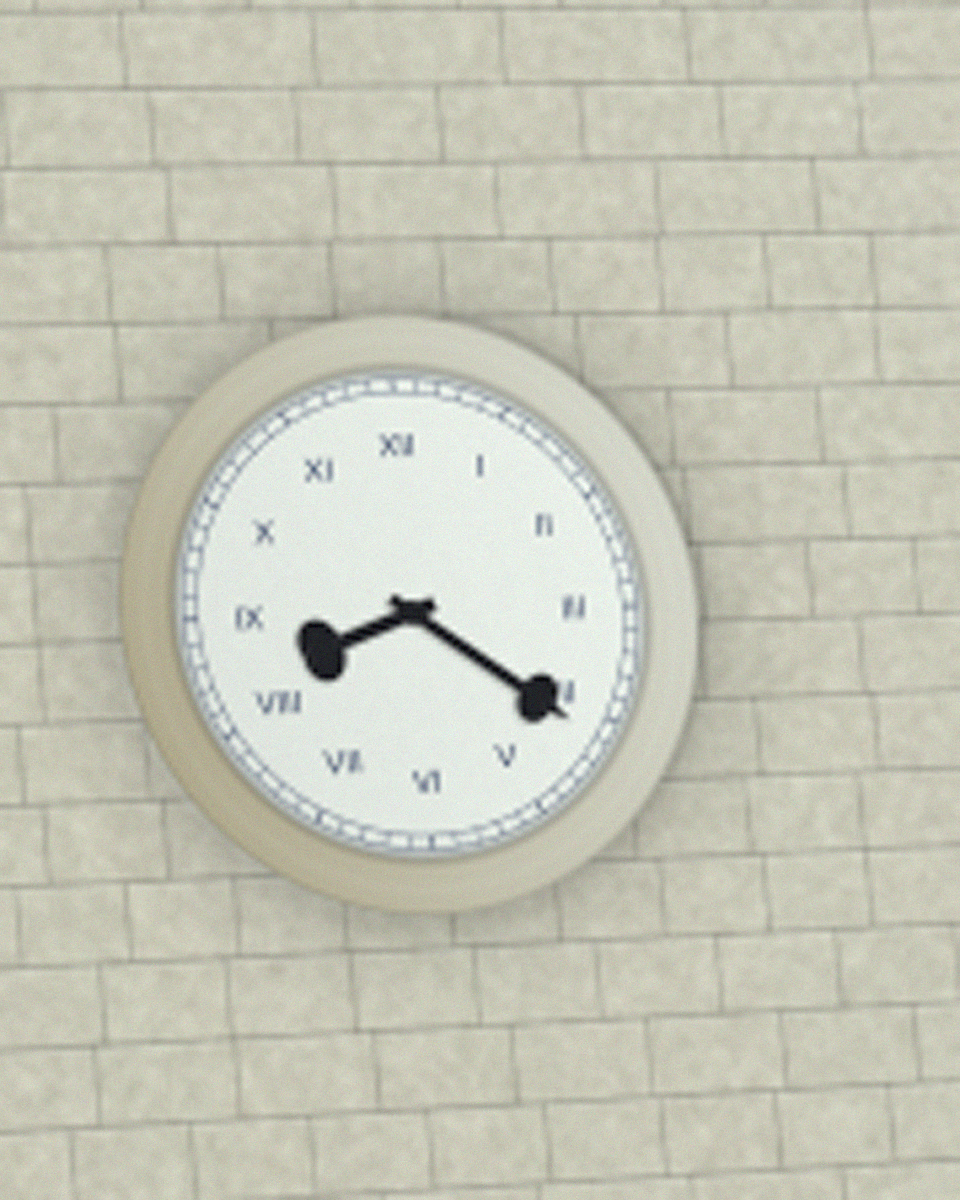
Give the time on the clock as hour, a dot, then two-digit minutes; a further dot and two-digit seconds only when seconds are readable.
8.21
